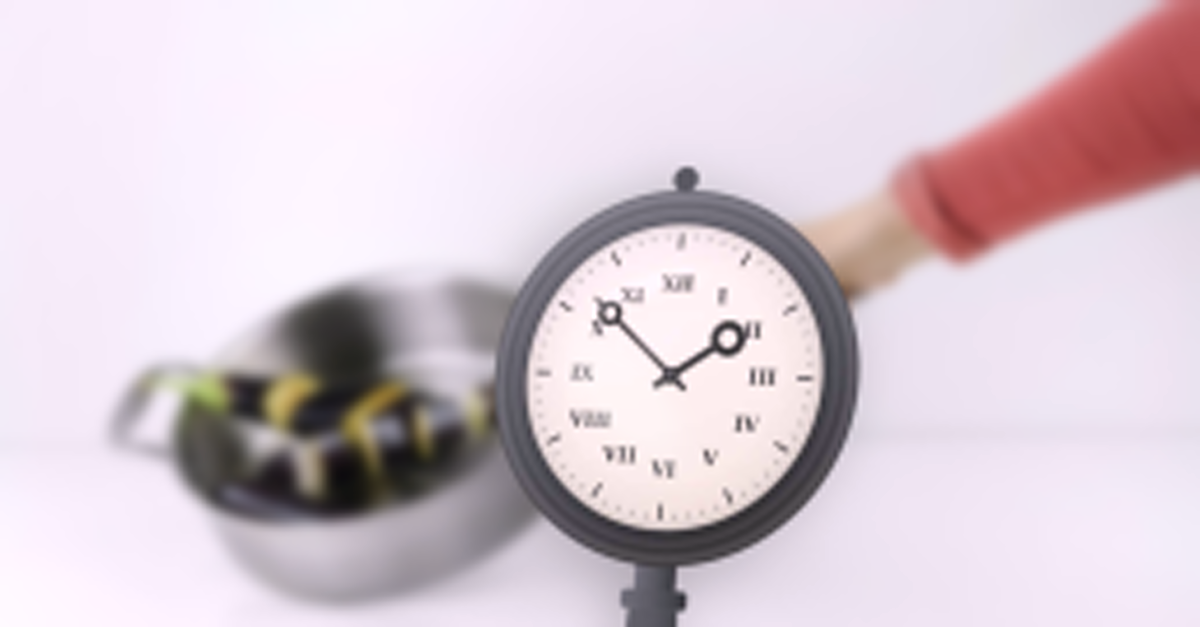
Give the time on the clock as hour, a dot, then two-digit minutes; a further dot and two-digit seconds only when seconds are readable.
1.52
